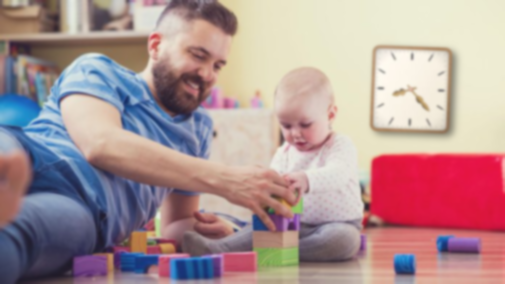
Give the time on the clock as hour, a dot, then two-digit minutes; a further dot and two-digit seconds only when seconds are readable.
8.23
